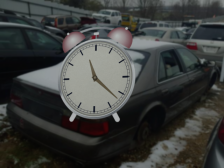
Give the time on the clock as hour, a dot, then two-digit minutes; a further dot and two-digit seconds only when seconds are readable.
11.22
